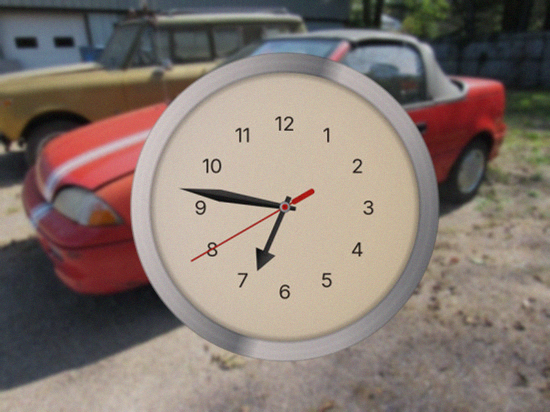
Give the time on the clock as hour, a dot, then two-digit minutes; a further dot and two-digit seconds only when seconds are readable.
6.46.40
